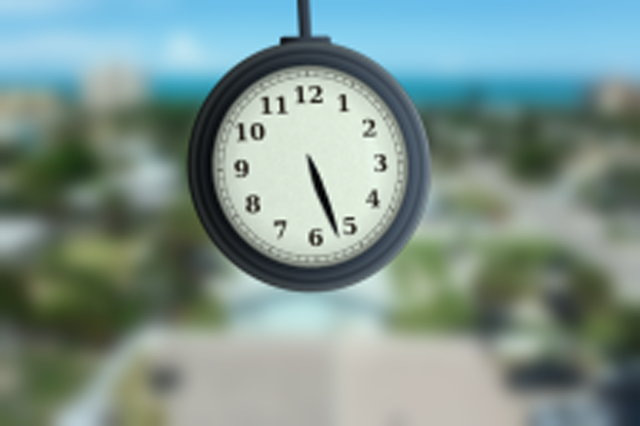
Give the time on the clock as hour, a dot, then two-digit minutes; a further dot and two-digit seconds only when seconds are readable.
5.27
